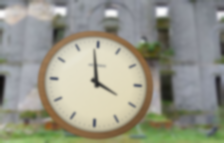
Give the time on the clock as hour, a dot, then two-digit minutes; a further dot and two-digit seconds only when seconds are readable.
3.59
